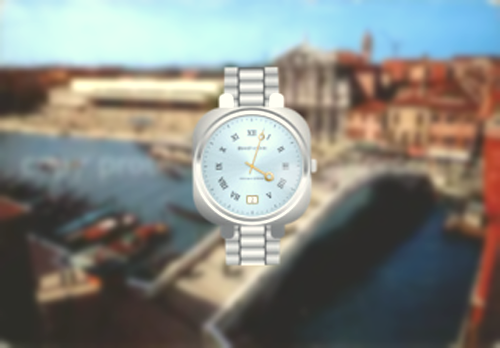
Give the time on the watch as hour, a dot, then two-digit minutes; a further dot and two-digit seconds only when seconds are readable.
4.03
